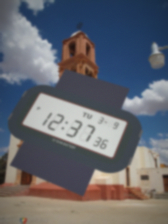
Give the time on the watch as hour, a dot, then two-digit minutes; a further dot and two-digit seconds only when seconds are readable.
12.37
